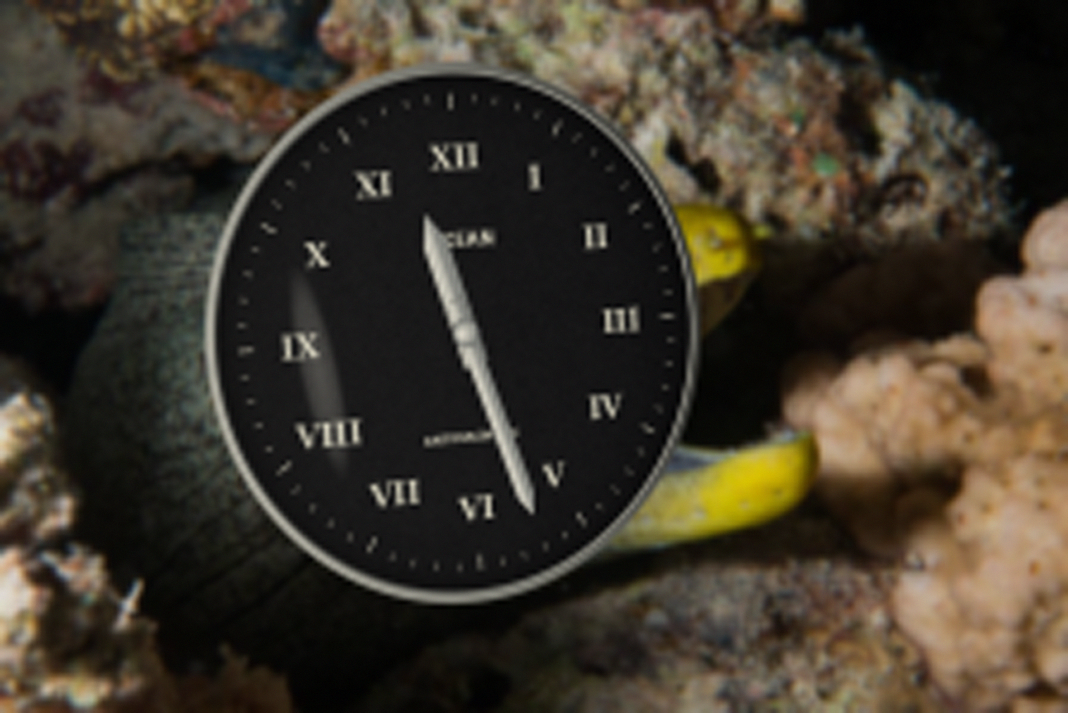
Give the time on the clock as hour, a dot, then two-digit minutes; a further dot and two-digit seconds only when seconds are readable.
11.27
